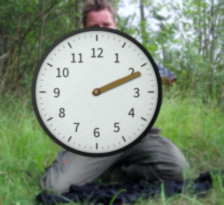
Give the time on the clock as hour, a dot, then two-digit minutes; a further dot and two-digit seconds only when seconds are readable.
2.11
